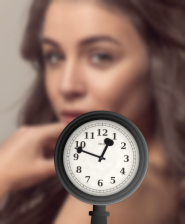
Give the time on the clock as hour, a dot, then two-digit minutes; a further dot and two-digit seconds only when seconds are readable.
12.48
